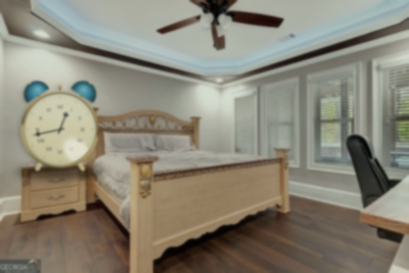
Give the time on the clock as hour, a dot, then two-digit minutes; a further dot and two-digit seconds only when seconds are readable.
12.43
